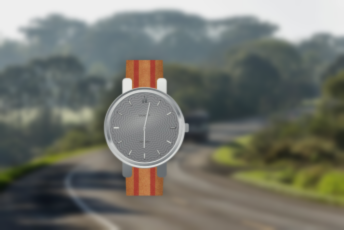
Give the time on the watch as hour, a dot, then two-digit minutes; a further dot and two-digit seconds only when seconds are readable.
6.02
